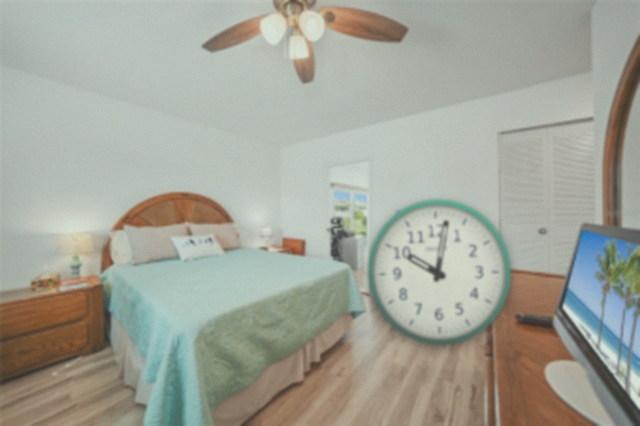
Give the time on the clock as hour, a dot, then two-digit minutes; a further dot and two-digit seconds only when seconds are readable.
10.02
